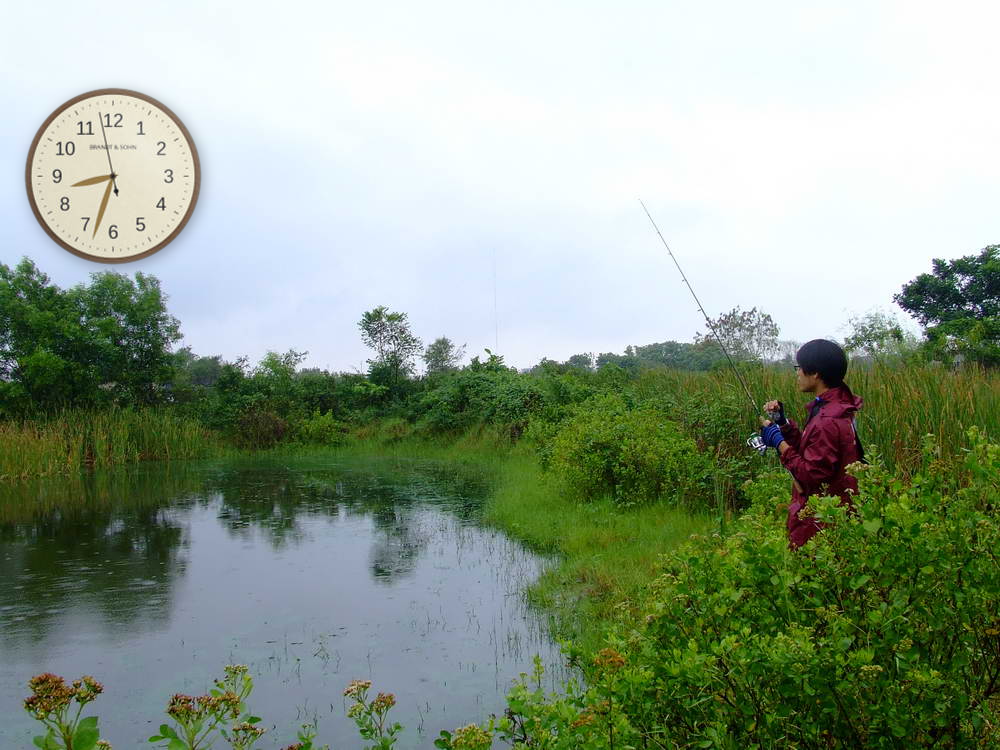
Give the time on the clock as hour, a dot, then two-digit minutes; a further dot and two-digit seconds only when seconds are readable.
8.32.58
